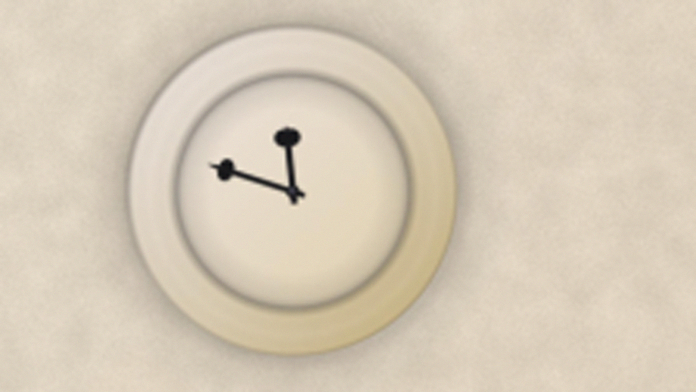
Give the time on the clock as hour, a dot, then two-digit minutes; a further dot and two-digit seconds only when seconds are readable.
11.48
